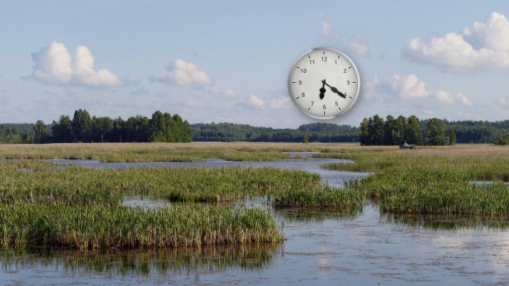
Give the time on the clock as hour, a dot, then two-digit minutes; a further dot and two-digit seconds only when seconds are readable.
6.21
